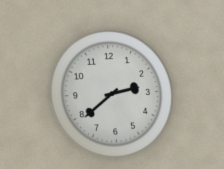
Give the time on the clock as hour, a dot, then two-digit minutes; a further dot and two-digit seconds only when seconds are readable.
2.39
